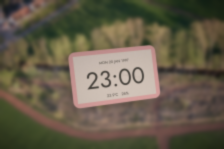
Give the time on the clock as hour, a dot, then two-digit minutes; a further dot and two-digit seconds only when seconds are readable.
23.00
